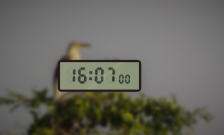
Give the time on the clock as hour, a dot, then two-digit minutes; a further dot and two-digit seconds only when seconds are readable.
16.07.00
